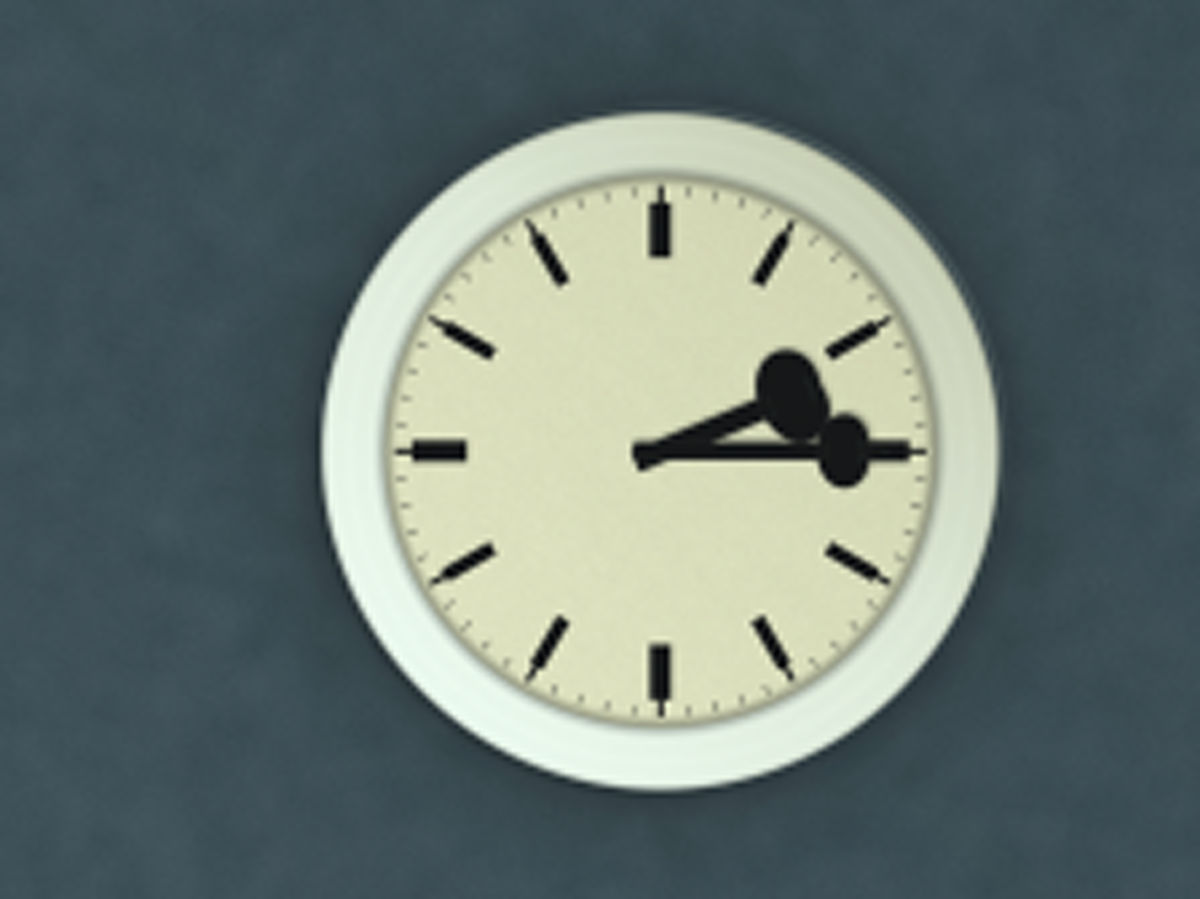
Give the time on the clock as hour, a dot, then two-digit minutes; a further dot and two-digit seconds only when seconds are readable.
2.15
